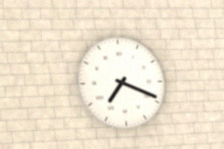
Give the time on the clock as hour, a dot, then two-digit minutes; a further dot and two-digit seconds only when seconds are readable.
7.19
